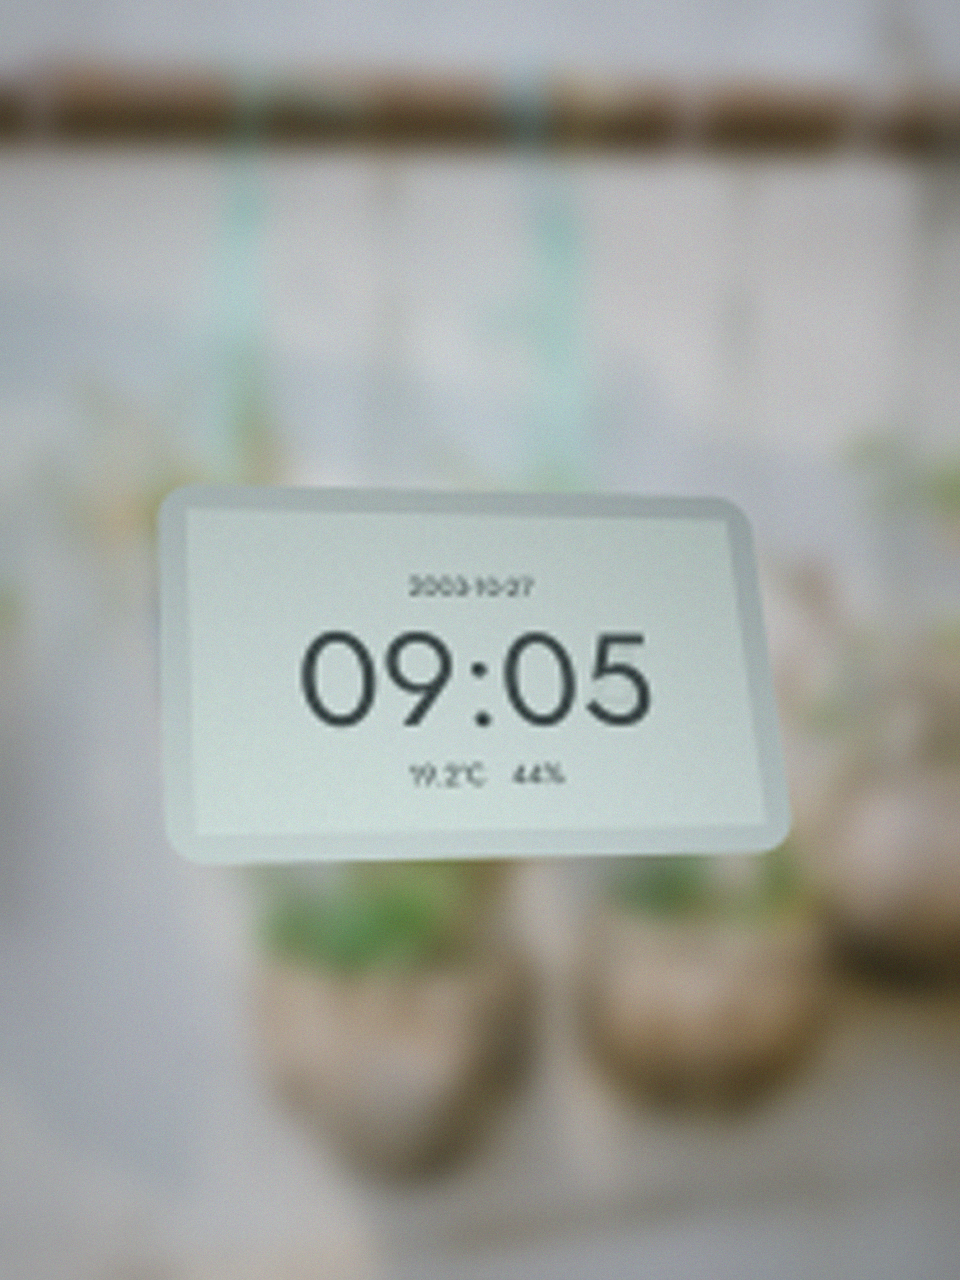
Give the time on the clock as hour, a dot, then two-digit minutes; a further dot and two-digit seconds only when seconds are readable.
9.05
